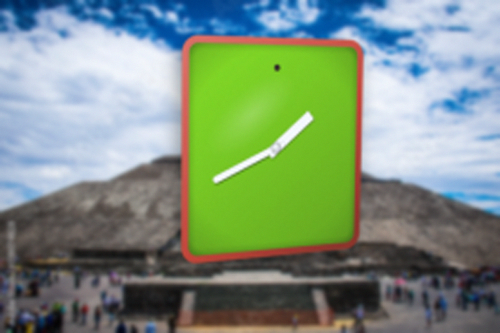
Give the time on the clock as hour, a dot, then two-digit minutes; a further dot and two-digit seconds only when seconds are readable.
1.41
